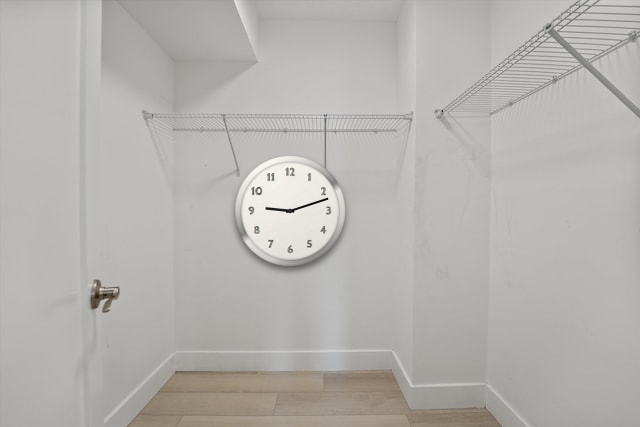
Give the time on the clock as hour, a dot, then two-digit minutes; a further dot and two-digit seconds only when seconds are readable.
9.12
